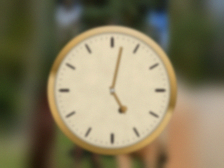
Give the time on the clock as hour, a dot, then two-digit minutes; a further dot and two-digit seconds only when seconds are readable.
5.02
